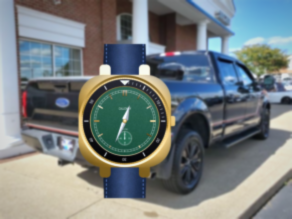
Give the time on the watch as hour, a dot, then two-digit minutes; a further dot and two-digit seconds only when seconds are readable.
12.34
